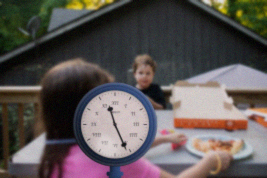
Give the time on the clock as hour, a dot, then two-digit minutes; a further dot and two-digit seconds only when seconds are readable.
11.26
